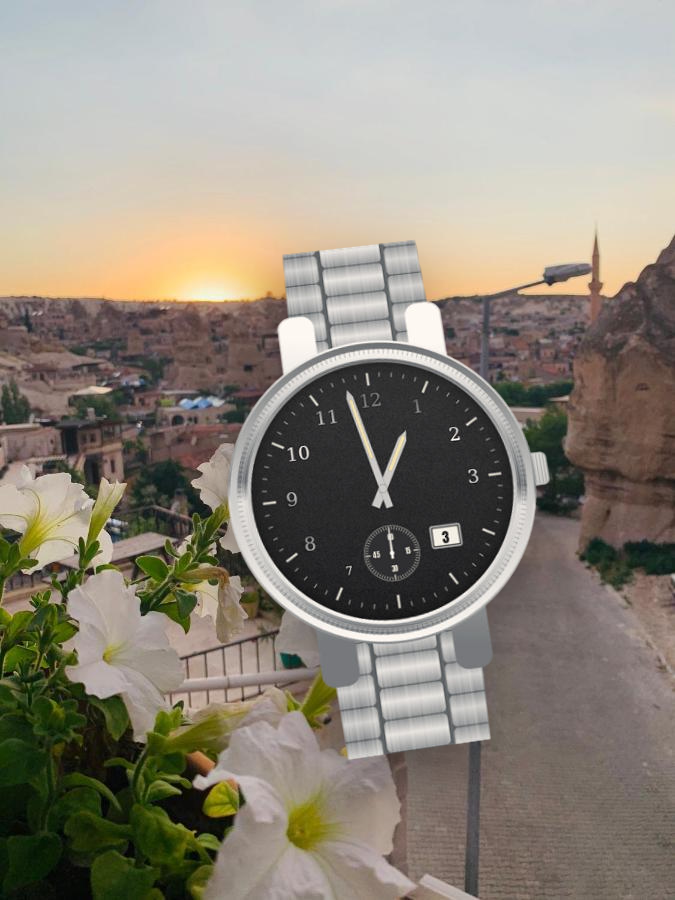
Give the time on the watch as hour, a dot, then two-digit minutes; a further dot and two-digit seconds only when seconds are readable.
12.58
